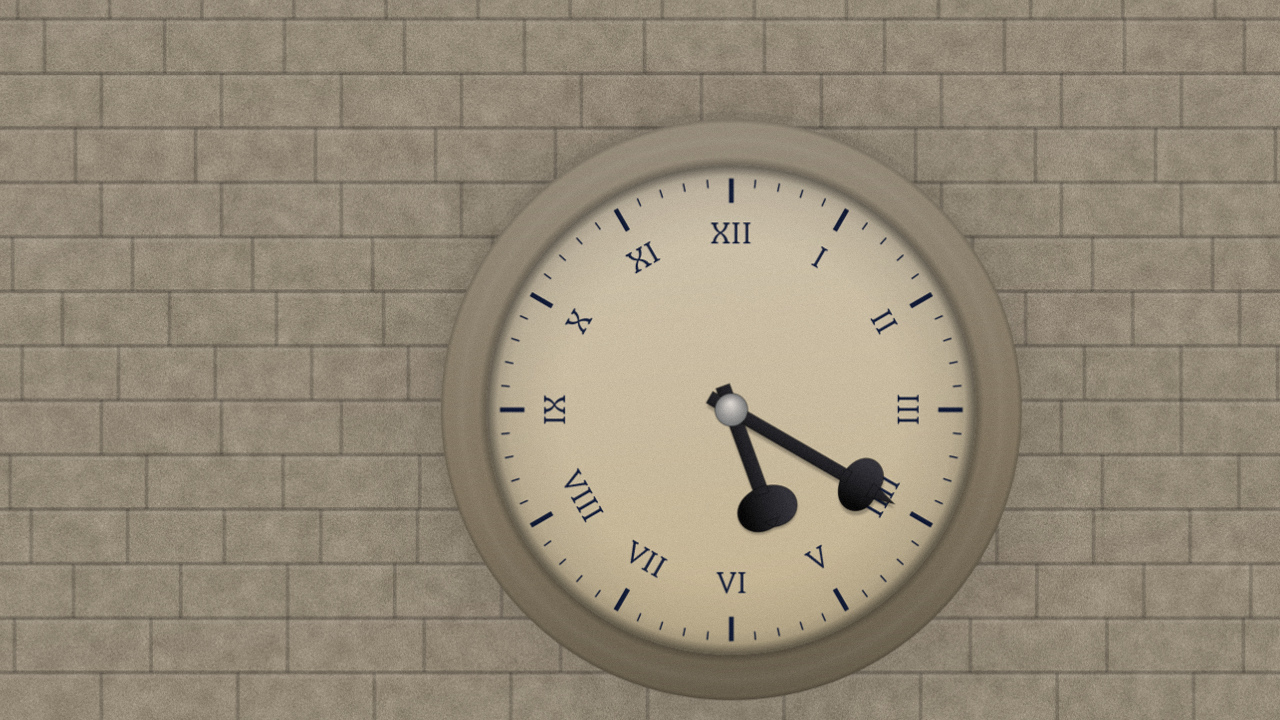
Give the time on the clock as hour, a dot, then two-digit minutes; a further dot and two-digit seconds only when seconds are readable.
5.20
